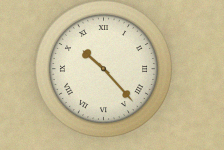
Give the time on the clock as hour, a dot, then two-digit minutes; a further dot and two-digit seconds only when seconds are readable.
10.23
